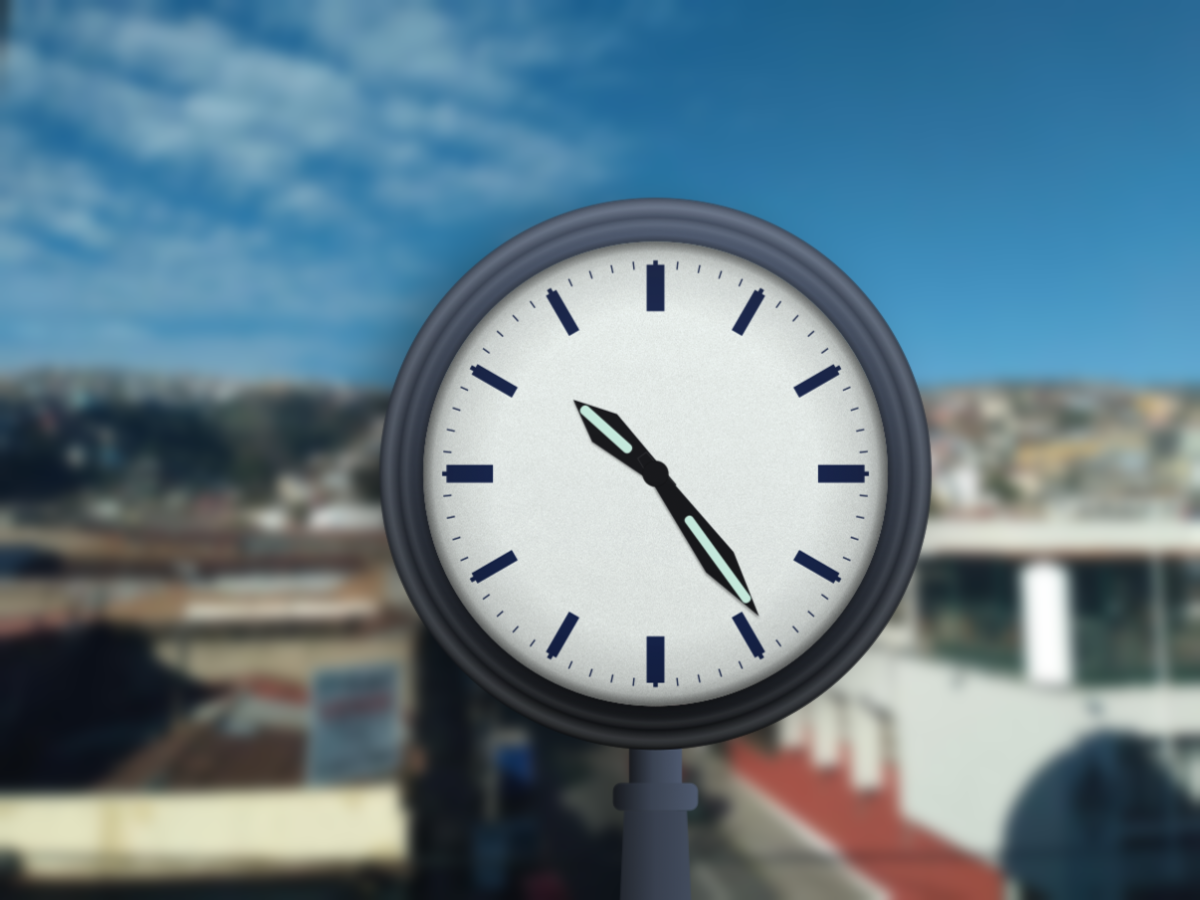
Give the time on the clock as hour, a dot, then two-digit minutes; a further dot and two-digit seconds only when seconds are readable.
10.24
